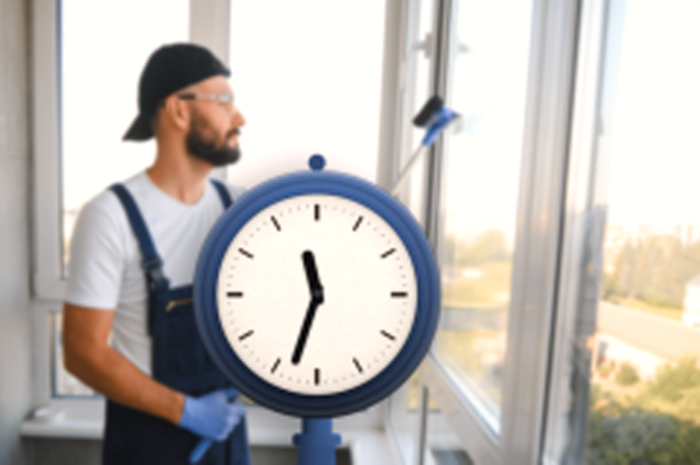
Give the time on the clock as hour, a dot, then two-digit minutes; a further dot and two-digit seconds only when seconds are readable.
11.33
